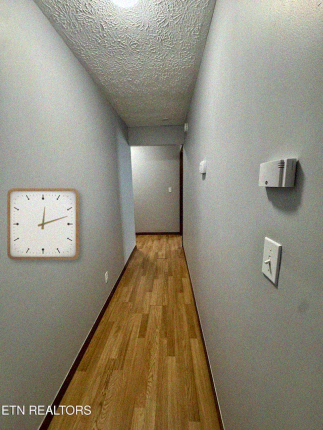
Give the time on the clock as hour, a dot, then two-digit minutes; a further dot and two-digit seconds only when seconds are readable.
12.12
